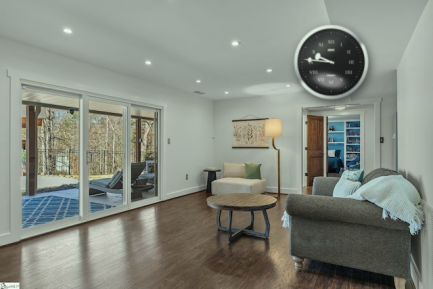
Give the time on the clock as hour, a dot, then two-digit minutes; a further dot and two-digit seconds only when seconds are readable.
9.46
